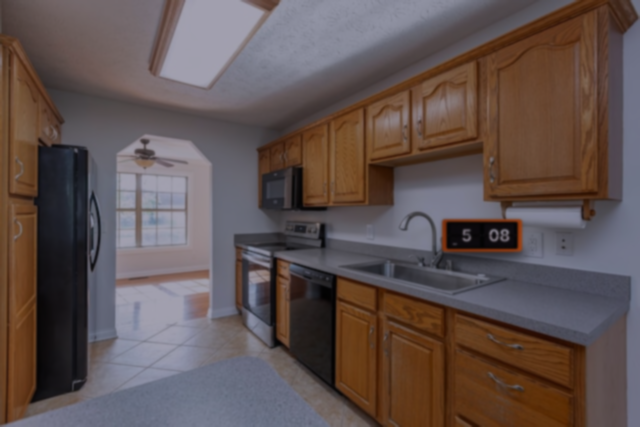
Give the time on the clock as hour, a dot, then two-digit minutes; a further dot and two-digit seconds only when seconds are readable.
5.08
